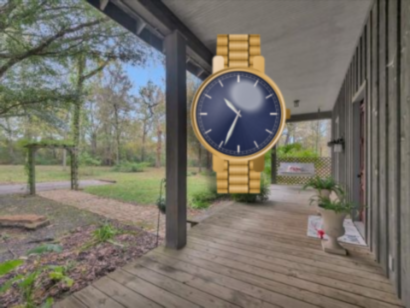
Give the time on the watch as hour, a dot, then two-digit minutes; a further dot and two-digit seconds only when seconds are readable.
10.34
